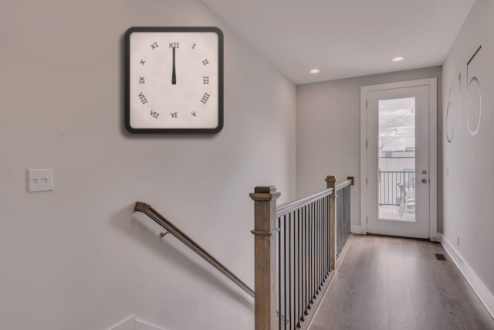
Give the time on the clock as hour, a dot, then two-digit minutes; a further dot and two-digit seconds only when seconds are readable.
12.00
